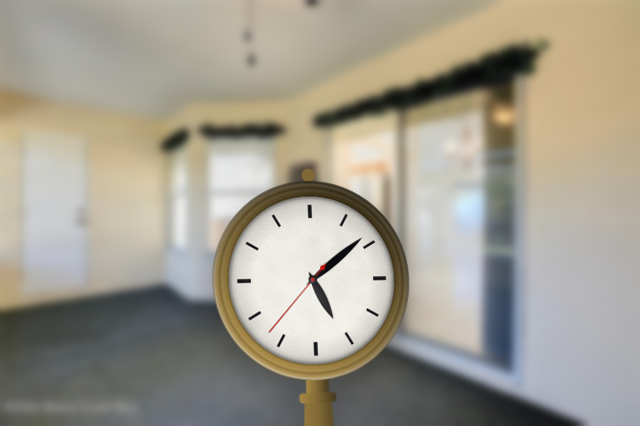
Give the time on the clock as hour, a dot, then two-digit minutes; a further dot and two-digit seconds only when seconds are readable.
5.08.37
